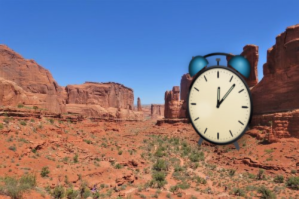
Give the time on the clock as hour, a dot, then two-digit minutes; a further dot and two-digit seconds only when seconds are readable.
12.07
